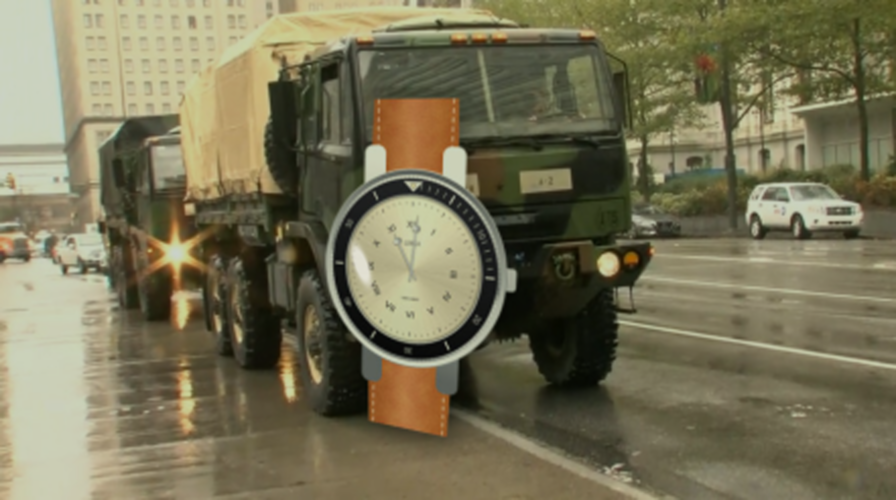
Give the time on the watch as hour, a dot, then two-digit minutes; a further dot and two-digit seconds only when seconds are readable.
11.01
